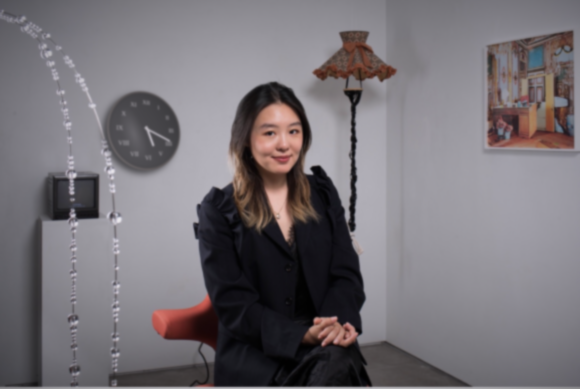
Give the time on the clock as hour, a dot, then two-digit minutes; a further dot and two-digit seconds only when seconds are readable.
5.19
